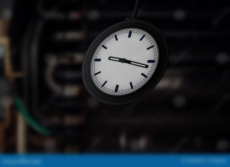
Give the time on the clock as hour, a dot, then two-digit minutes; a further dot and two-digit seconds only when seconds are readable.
9.17
